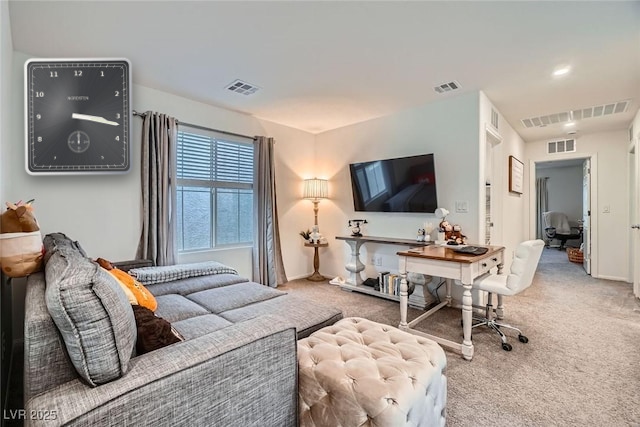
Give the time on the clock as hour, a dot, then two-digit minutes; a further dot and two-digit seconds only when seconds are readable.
3.17
